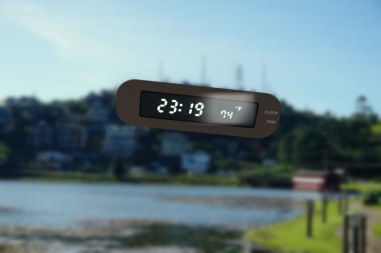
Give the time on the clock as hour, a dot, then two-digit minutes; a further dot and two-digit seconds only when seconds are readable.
23.19
